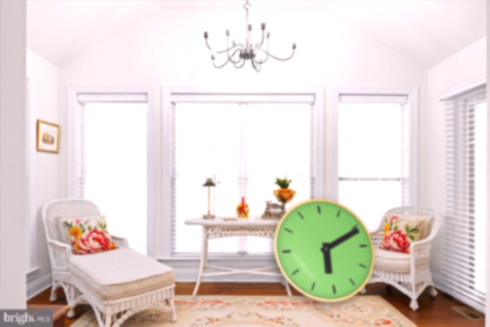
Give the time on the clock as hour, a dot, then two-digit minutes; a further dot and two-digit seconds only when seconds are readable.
6.11
